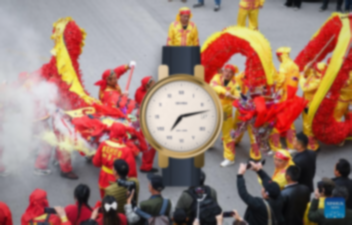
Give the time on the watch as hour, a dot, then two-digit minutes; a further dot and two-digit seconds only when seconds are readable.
7.13
